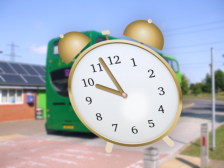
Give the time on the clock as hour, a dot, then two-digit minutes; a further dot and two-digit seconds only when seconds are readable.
9.57
